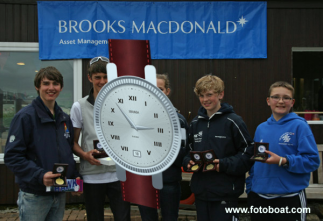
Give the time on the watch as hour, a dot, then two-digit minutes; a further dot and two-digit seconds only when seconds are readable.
2.53
